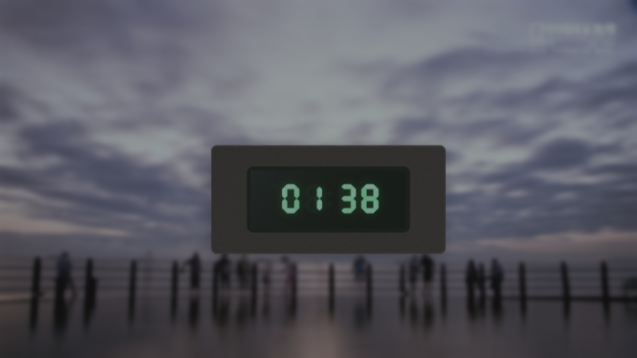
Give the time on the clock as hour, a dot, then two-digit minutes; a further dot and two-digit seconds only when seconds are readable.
1.38
